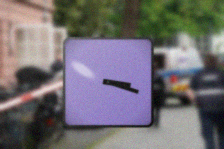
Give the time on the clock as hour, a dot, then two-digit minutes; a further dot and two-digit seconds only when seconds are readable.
3.18
